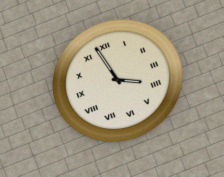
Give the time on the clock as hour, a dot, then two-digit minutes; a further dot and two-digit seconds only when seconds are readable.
3.58
